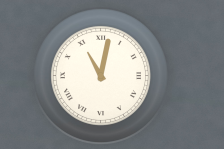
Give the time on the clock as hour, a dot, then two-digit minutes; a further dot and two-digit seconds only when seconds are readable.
11.02
